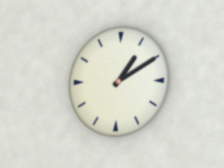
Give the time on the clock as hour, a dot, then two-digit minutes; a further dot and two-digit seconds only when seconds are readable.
1.10
